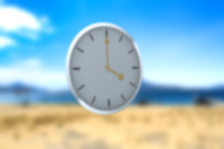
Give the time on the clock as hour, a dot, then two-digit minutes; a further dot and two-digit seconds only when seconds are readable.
4.00
